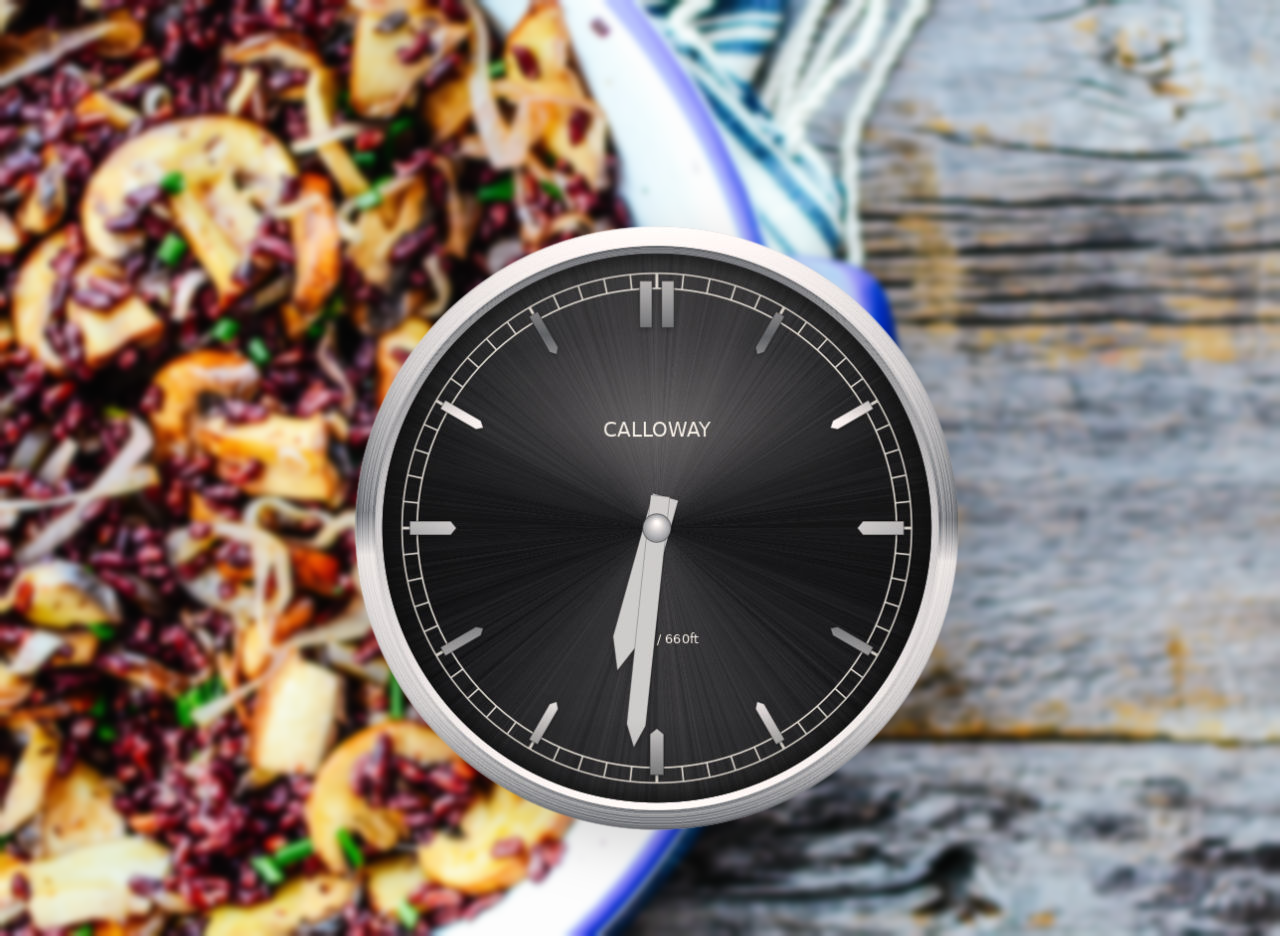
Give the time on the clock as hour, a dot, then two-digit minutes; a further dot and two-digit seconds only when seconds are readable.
6.31
